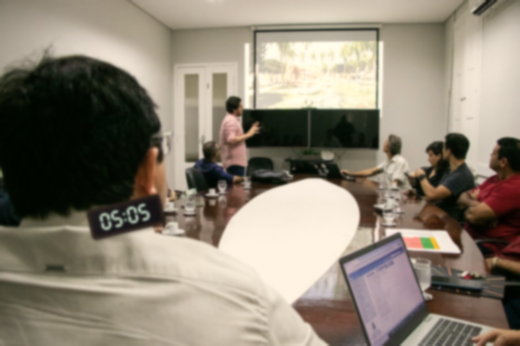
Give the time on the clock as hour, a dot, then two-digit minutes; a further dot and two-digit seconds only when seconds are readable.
5.05
